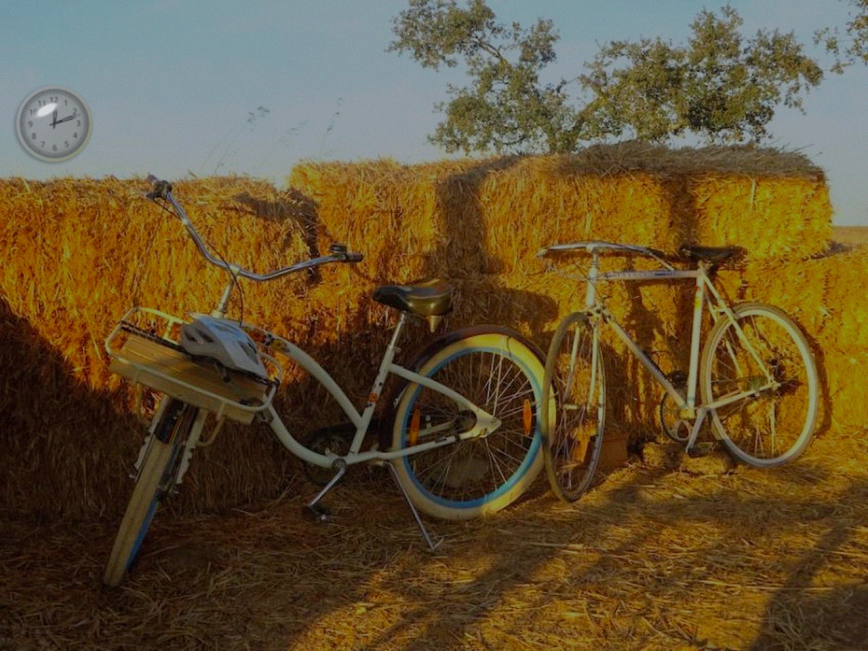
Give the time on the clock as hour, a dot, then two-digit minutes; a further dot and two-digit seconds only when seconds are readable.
12.12
